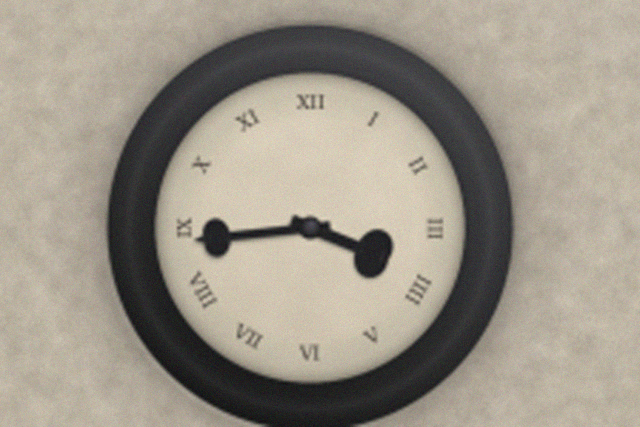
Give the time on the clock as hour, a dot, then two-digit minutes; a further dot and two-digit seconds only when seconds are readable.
3.44
